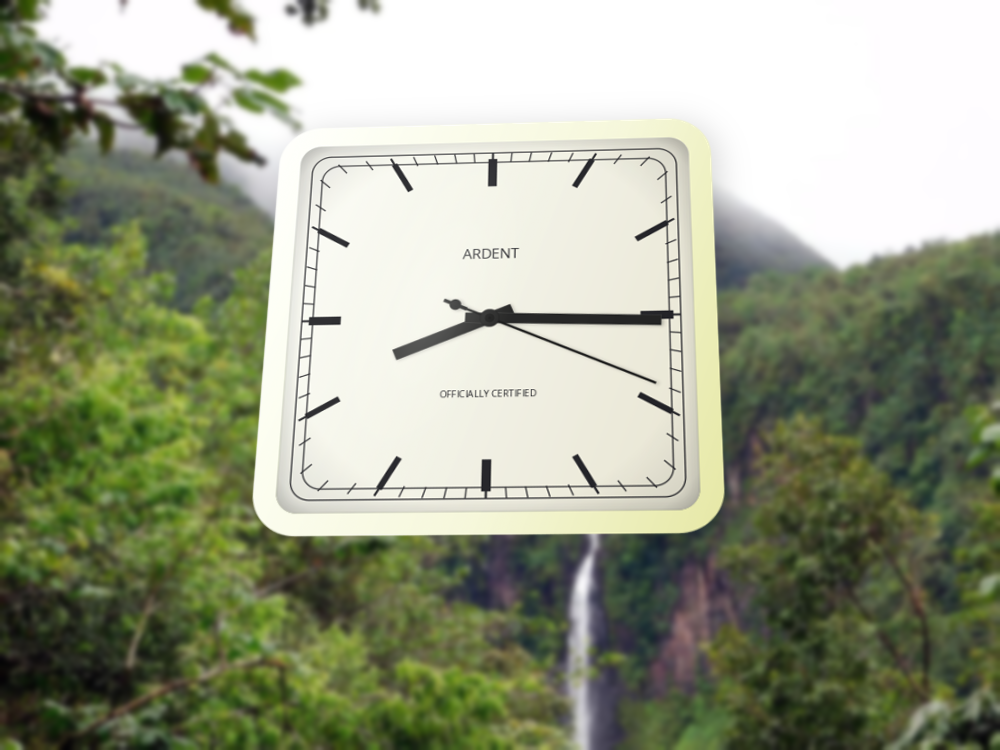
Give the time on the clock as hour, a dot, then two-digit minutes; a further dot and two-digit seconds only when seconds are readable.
8.15.19
